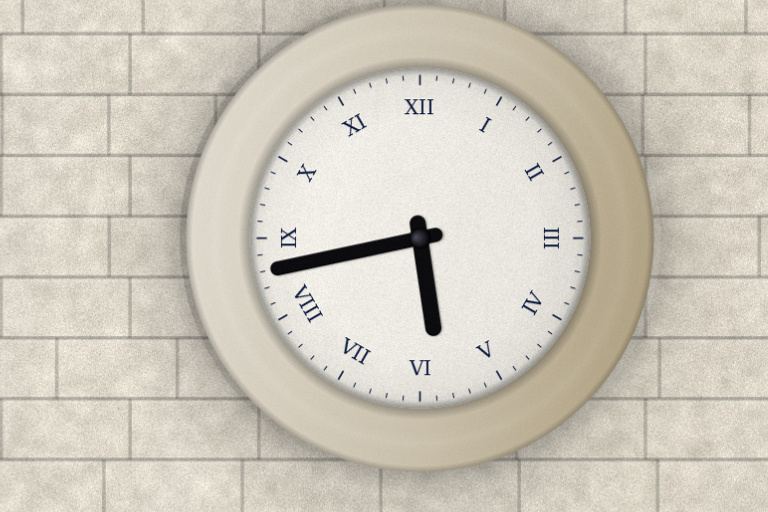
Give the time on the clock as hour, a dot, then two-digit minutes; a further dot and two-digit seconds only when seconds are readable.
5.43
